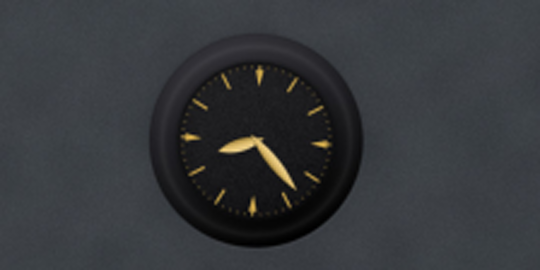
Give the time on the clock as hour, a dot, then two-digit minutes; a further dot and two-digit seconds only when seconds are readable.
8.23
